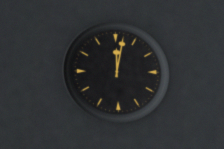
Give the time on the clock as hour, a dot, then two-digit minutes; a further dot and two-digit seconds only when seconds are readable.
12.02
